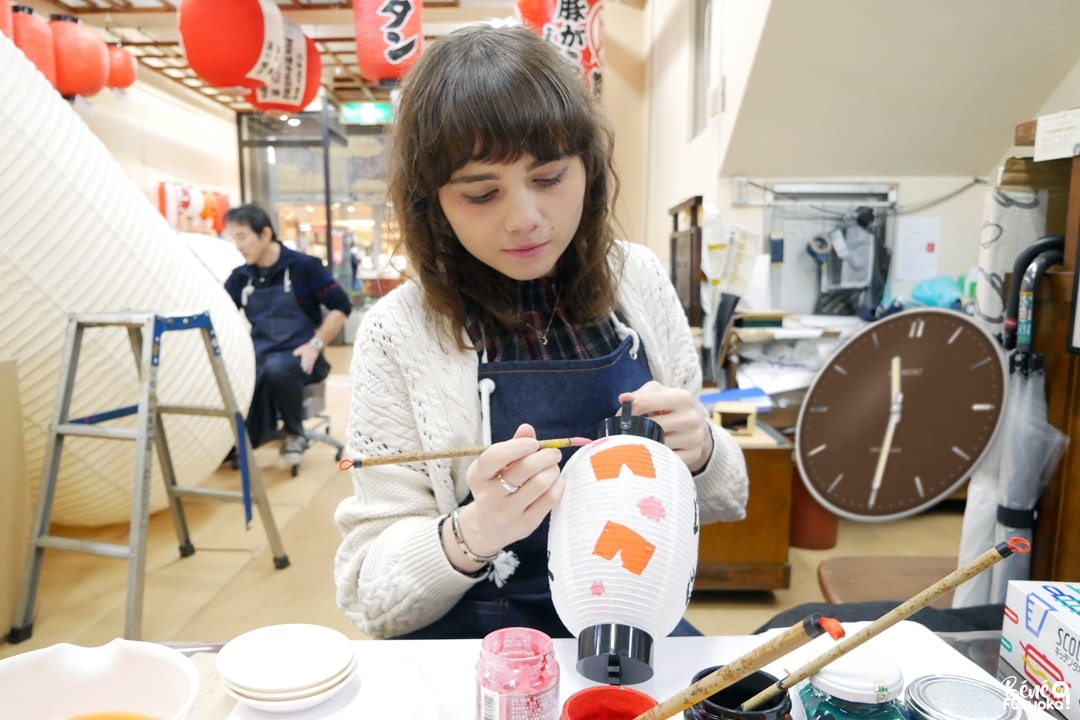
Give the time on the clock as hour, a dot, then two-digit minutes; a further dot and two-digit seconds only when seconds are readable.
11.30
